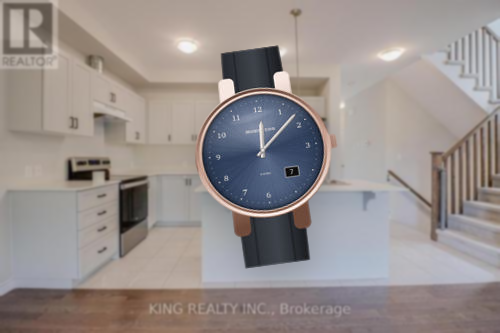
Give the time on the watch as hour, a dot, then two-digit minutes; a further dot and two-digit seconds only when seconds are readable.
12.08
